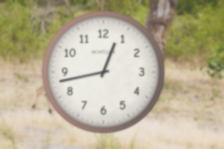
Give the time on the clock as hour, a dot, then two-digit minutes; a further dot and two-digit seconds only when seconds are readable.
12.43
